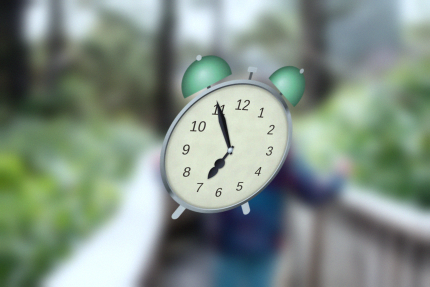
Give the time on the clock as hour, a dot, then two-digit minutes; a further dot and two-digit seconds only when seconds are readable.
6.55
